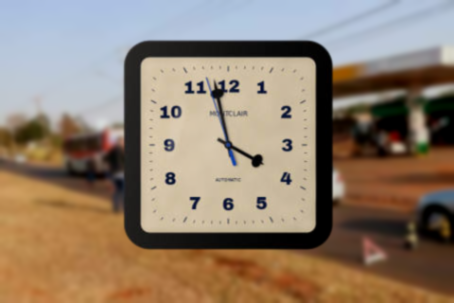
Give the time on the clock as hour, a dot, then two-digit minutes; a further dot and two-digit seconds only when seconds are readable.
3.57.57
